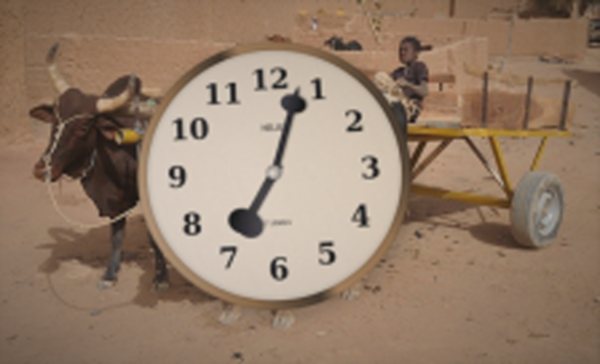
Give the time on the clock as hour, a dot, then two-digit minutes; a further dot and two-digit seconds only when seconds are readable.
7.03
